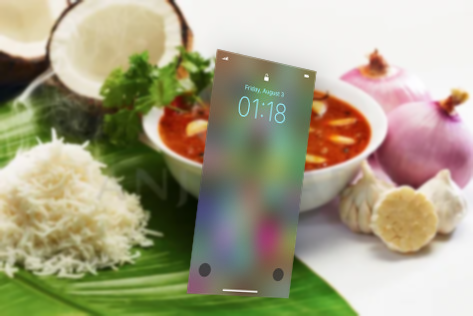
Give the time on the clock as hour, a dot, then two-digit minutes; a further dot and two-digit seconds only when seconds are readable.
1.18
